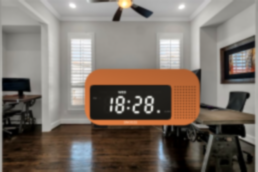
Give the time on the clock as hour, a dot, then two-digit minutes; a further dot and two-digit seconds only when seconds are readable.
18.28
